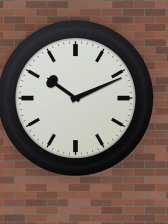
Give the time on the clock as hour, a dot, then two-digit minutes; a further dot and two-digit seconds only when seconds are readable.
10.11
